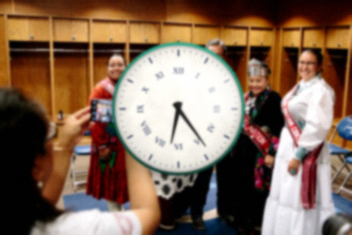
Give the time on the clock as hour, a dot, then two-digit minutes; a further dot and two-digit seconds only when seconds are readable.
6.24
